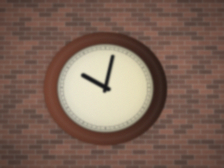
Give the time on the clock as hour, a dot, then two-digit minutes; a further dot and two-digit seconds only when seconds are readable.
10.02
